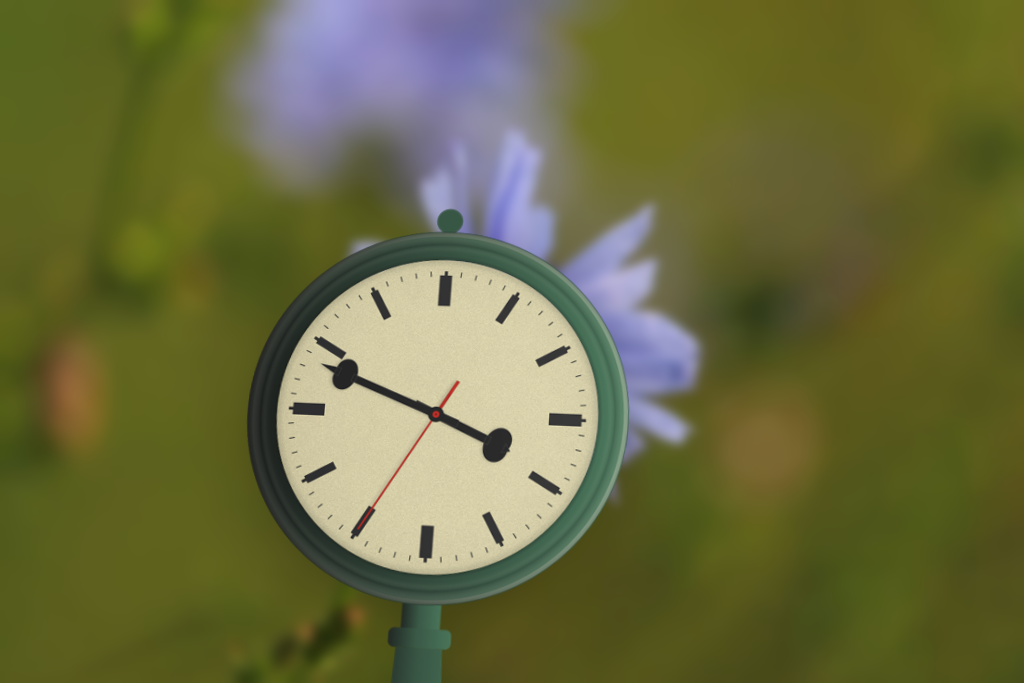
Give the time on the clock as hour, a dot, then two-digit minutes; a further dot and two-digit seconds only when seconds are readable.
3.48.35
